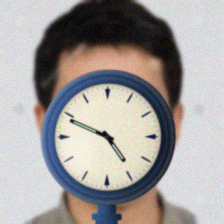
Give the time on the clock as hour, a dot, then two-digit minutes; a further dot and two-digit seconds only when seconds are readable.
4.49
